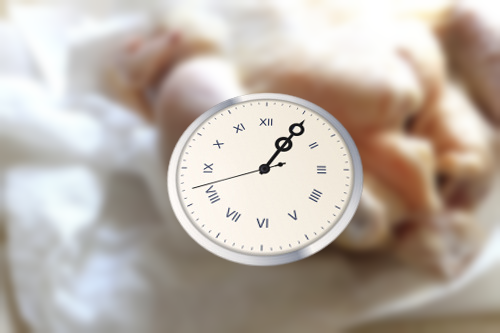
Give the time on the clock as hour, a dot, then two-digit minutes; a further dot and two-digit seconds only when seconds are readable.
1.05.42
